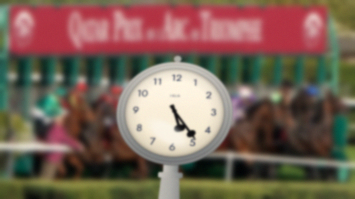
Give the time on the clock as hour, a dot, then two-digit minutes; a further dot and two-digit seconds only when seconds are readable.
5.24
